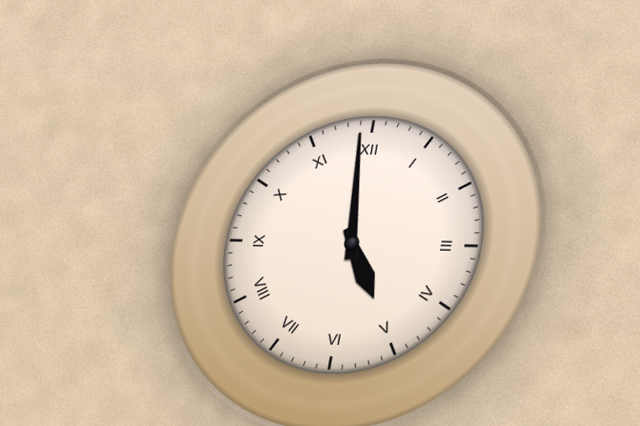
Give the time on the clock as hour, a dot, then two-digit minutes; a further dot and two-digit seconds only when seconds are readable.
4.59
